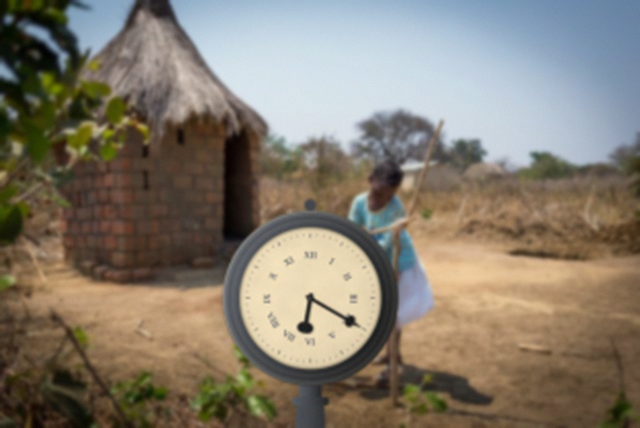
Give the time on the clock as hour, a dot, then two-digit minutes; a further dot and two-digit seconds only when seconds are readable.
6.20
